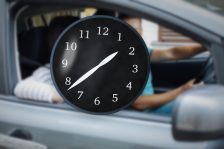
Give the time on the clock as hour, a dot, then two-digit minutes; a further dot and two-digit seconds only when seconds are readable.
1.38
